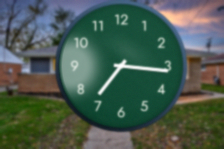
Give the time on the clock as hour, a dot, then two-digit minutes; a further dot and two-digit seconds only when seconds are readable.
7.16
